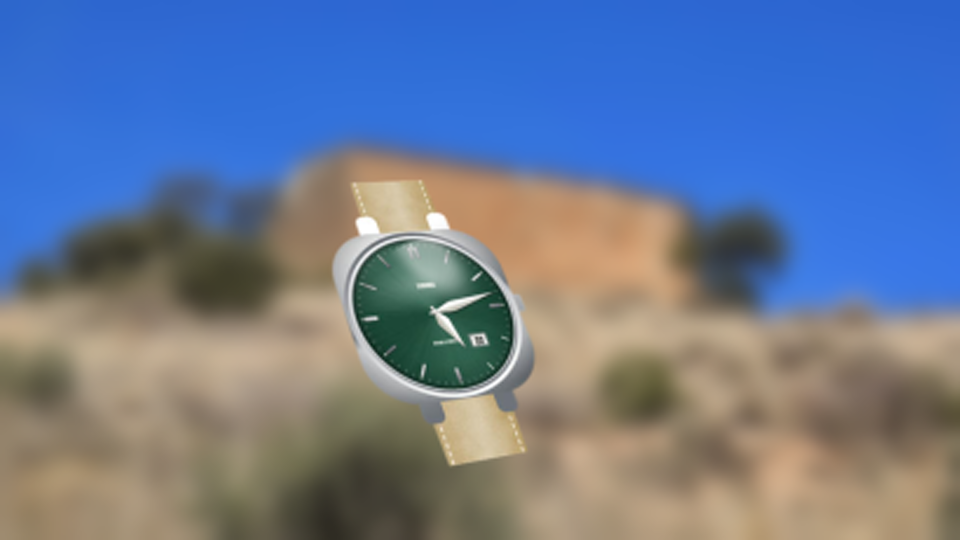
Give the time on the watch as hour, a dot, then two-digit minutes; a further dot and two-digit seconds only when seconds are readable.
5.13
